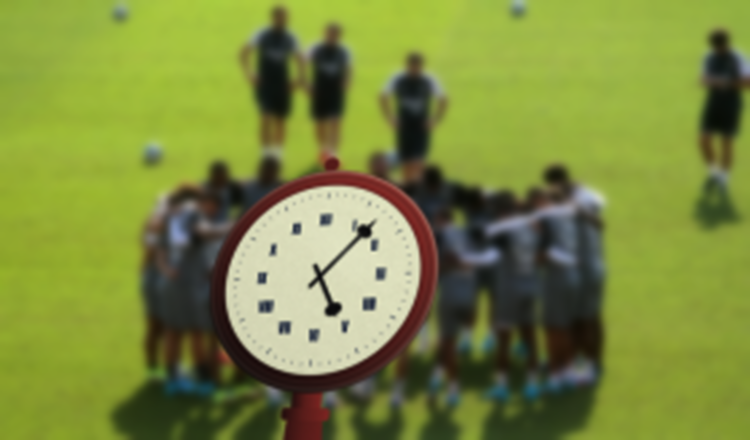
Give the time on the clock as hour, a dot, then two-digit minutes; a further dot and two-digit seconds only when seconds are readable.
5.07
